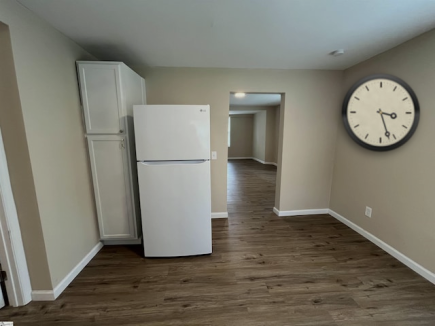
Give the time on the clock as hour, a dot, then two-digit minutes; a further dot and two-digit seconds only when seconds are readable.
3.27
